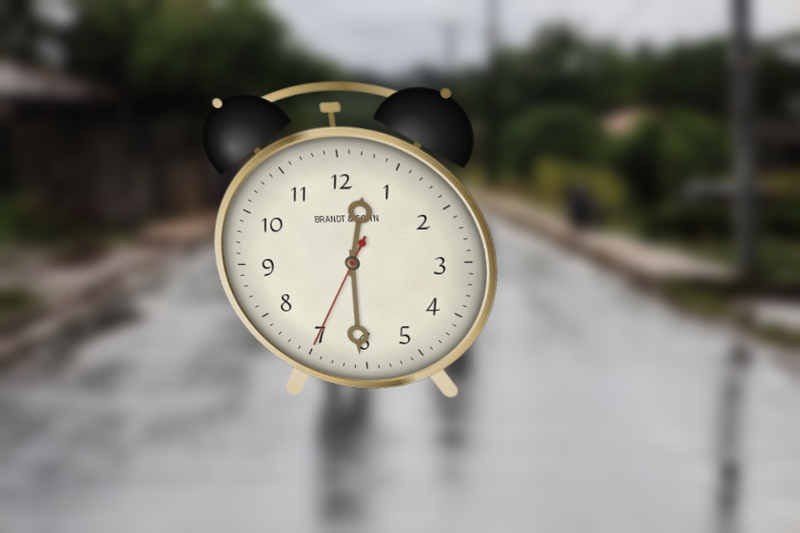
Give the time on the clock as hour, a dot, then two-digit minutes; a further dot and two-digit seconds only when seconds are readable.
12.30.35
